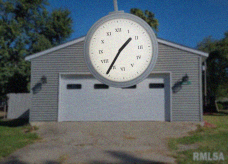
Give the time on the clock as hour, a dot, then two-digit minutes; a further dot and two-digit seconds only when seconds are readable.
1.36
